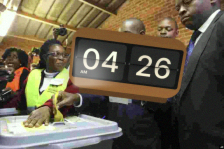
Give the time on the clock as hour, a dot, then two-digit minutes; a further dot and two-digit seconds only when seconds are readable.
4.26
